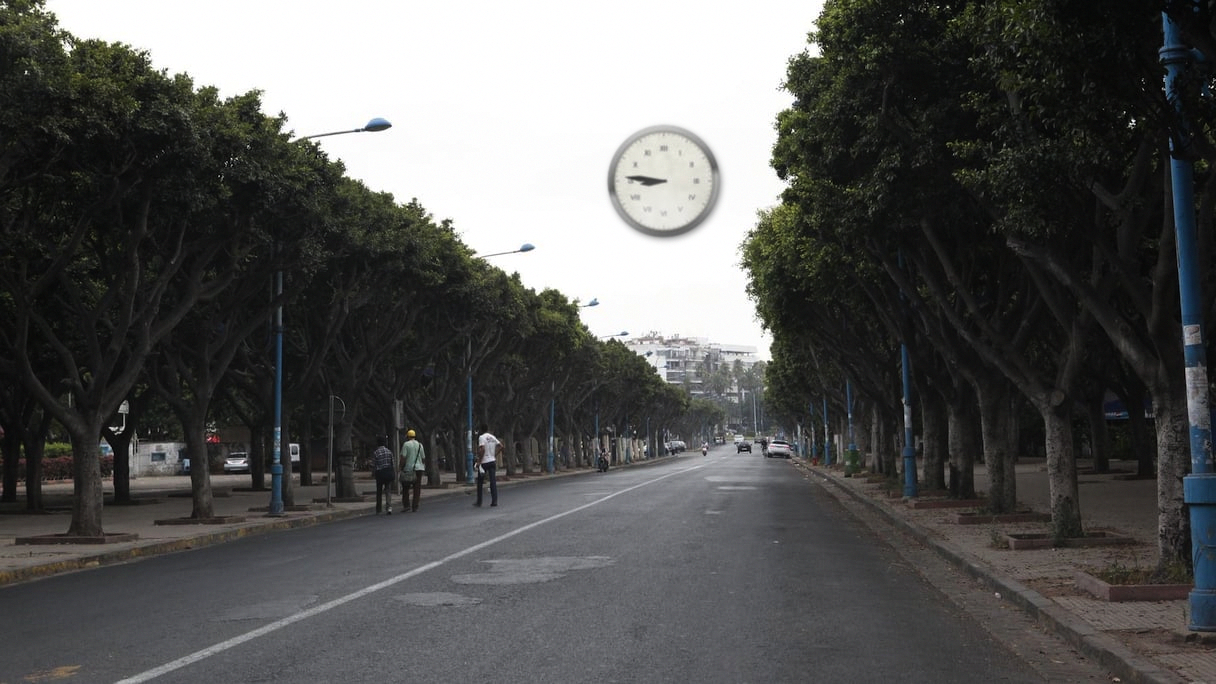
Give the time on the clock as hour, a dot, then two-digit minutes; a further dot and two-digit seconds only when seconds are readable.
8.46
